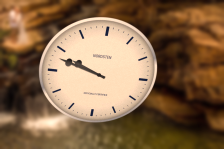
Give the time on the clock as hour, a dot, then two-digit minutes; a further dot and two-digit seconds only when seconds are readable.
9.48
